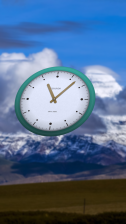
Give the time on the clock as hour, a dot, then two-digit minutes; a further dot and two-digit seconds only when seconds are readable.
11.07
